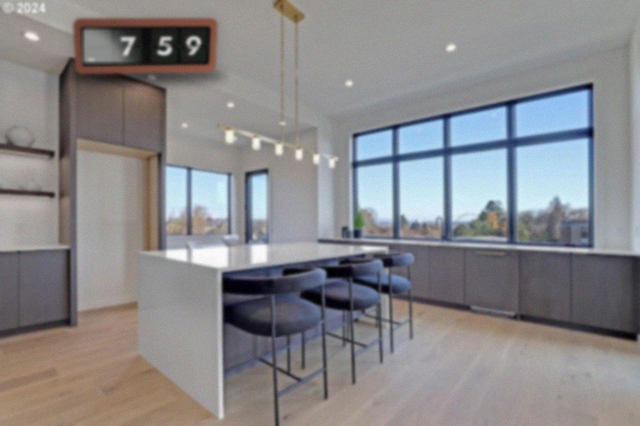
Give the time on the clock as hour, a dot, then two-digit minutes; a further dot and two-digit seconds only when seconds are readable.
7.59
